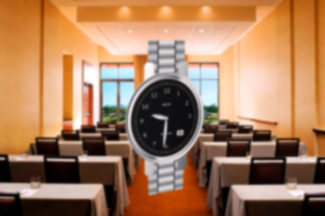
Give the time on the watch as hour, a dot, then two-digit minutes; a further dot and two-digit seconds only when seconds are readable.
9.31
